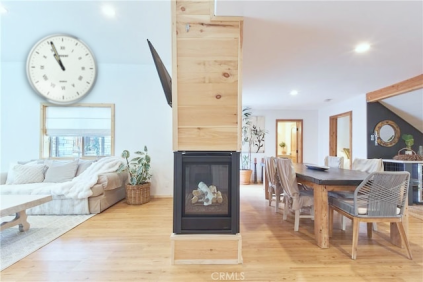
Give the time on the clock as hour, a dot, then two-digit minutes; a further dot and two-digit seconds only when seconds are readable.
10.56
